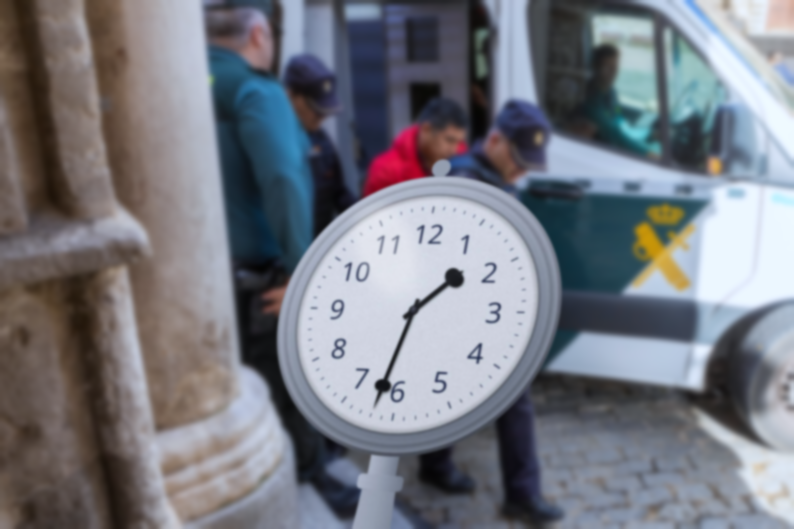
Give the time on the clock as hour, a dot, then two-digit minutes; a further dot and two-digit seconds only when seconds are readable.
1.32
